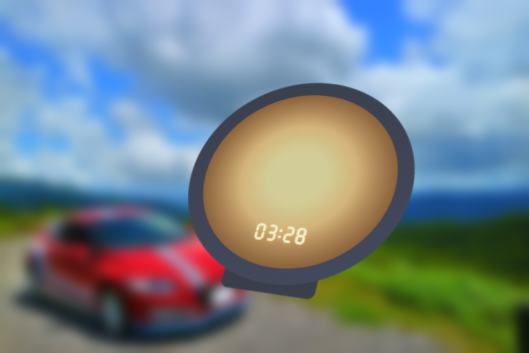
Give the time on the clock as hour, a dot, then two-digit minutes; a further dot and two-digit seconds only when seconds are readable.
3.28
